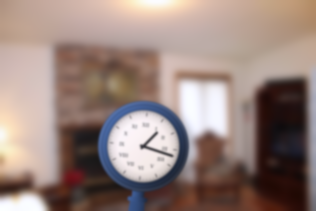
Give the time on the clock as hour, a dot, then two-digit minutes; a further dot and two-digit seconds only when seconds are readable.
1.17
